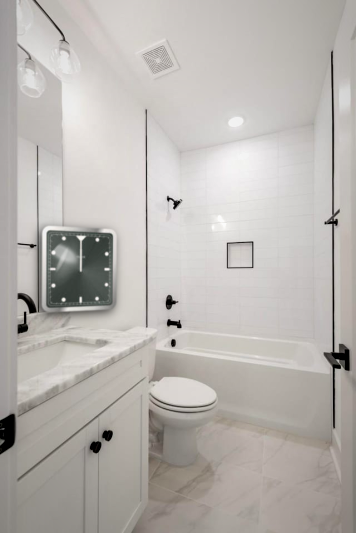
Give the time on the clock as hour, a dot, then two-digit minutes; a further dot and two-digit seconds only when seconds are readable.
12.00
